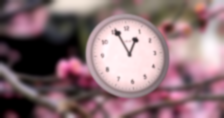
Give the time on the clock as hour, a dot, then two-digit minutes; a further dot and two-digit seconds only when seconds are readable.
12.56
